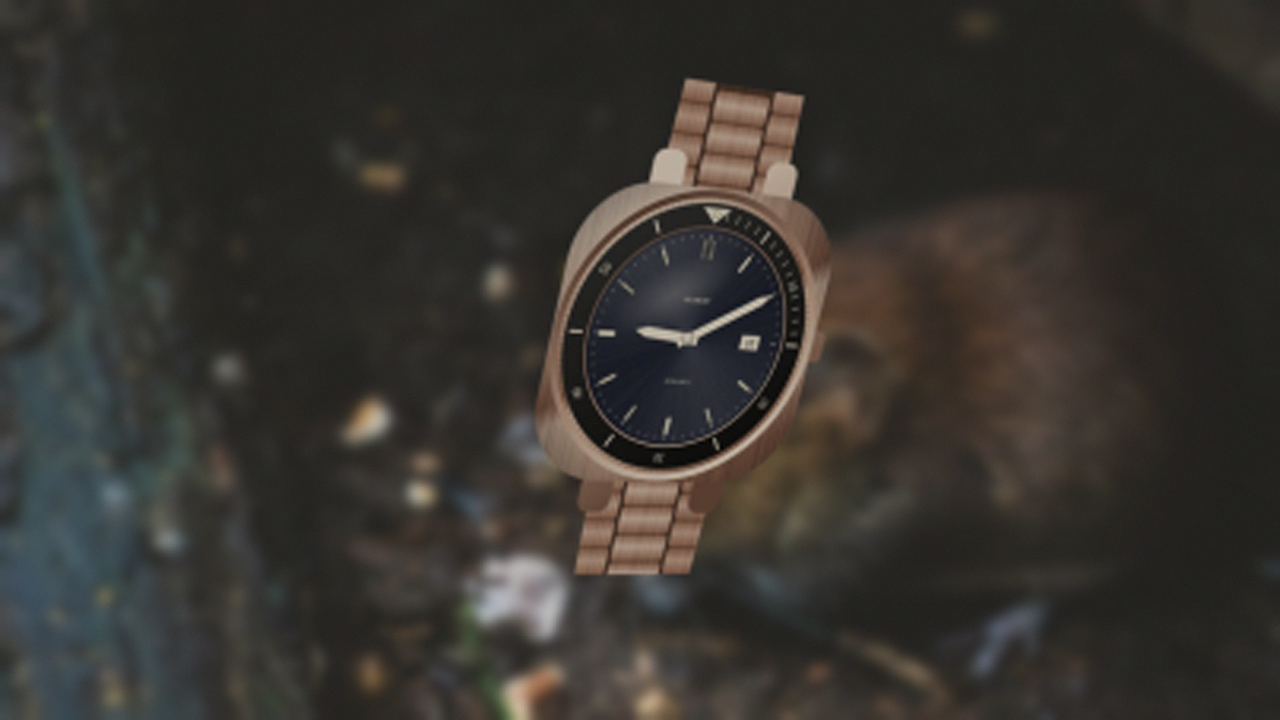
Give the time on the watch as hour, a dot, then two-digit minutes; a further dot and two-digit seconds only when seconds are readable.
9.10
